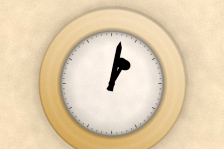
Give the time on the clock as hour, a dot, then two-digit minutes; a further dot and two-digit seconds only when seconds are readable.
1.02
